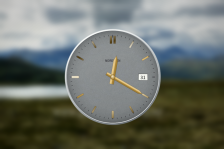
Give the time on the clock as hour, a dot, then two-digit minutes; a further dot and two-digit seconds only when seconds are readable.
12.20
